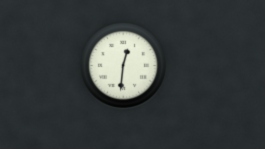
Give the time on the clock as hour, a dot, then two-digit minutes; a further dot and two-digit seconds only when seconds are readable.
12.31
